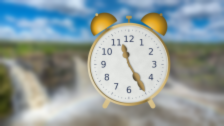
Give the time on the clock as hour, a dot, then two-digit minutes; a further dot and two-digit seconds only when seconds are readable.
11.25
